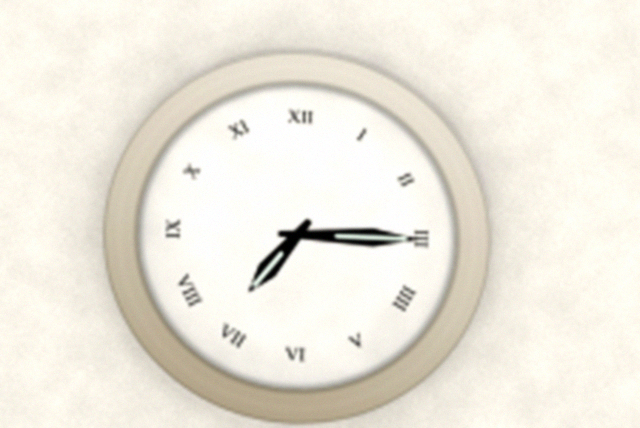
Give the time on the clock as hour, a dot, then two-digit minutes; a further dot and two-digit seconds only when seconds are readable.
7.15
